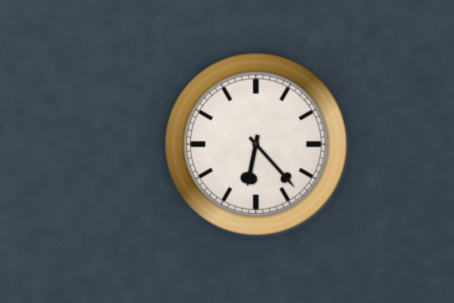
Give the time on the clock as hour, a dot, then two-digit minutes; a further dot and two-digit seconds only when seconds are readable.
6.23
